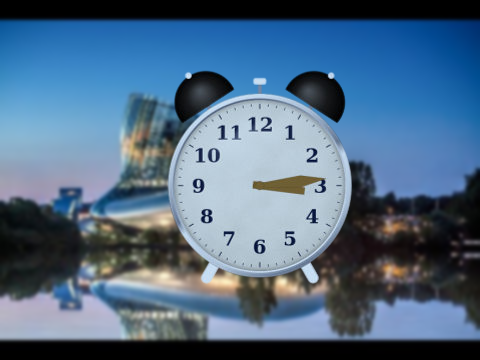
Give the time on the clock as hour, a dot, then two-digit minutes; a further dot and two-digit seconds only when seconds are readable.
3.14
